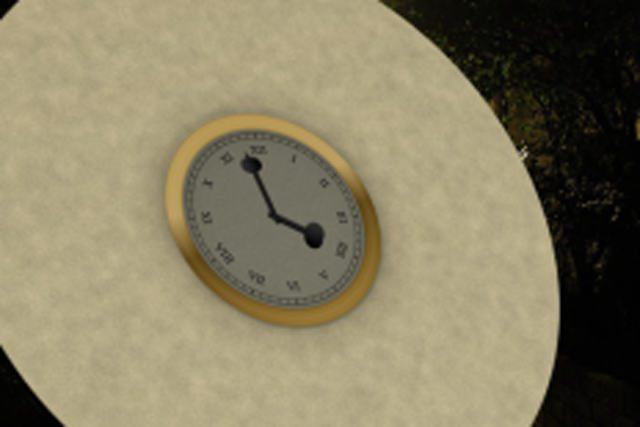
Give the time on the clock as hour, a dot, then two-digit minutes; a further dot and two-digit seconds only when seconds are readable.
3.58
